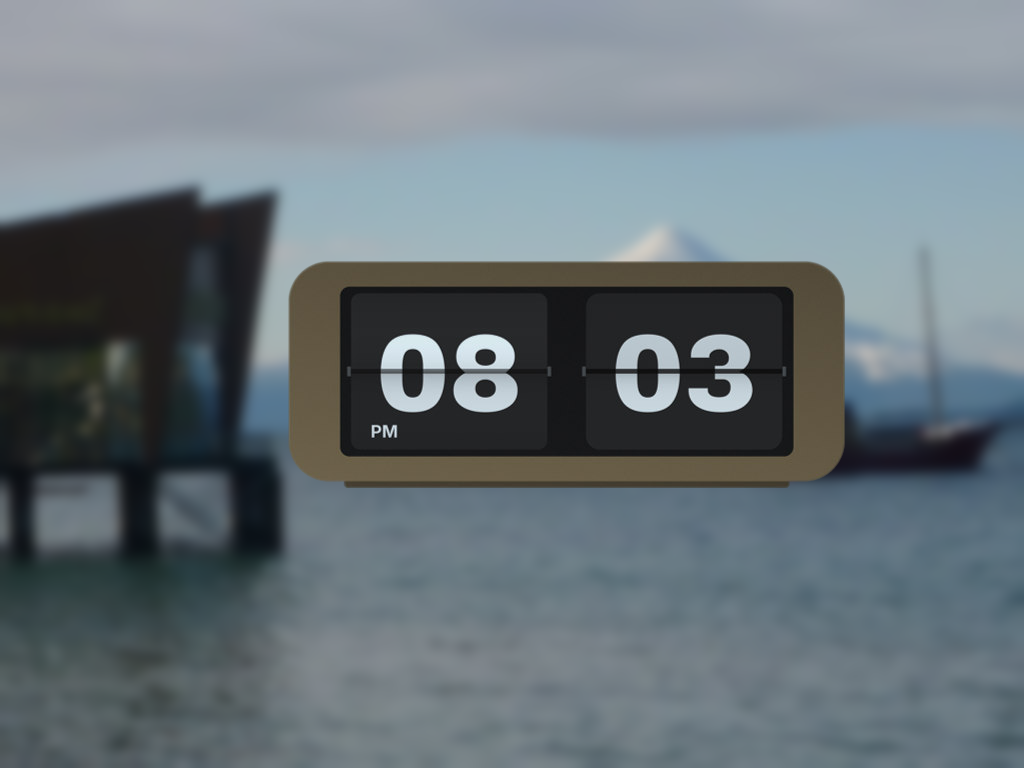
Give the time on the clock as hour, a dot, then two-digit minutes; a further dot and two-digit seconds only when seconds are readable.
8.03
